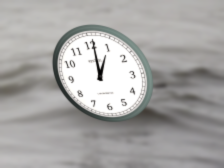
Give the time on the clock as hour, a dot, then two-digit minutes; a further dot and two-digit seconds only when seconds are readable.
1.01
